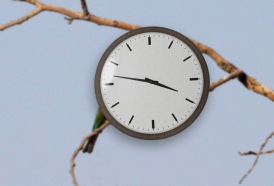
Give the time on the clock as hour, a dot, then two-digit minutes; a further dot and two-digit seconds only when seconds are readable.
3.47
